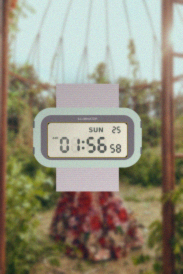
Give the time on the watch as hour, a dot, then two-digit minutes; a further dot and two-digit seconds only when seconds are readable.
1.56.58
